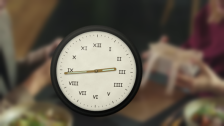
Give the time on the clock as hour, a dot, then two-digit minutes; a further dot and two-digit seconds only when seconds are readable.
2.44
